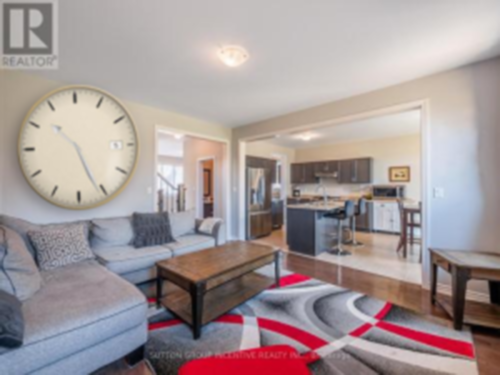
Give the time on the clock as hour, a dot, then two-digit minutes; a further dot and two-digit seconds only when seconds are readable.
10.26
